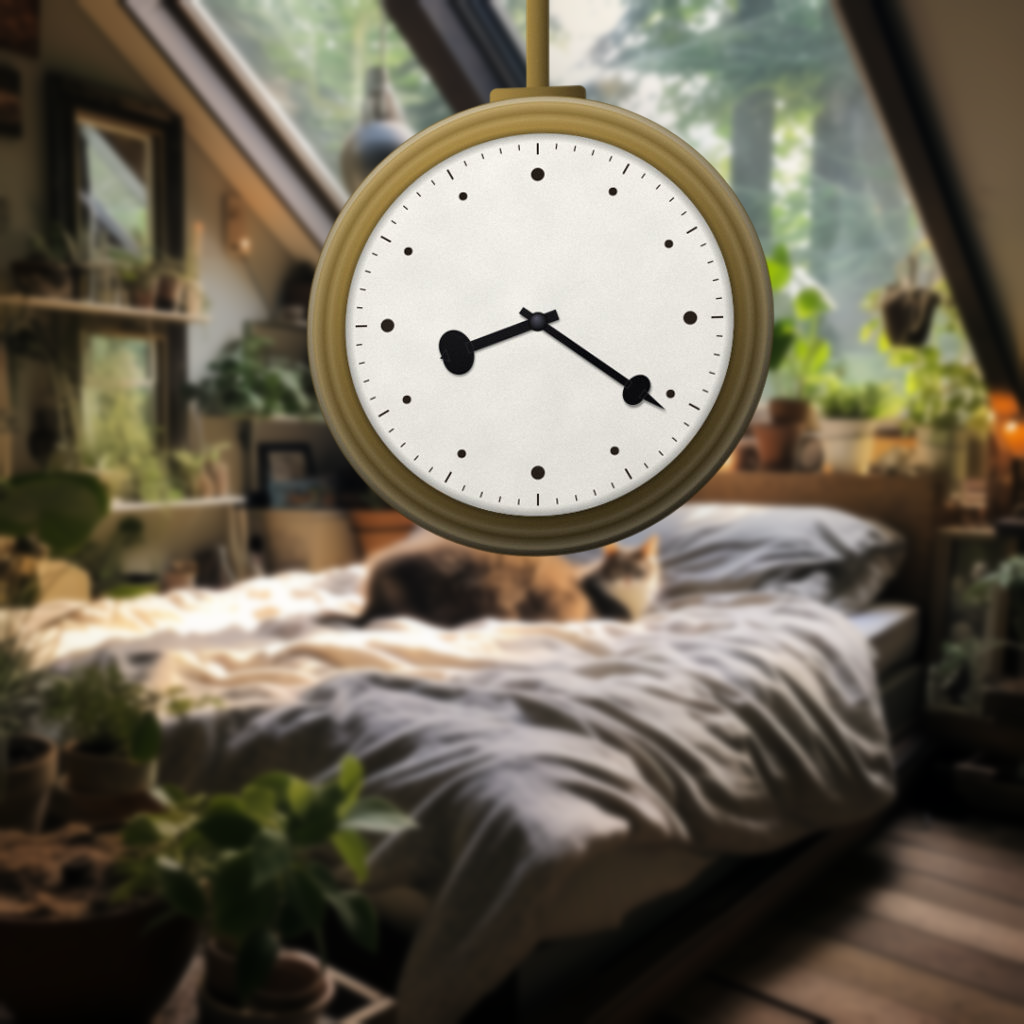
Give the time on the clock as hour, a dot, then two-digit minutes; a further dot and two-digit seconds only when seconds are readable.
8.21
